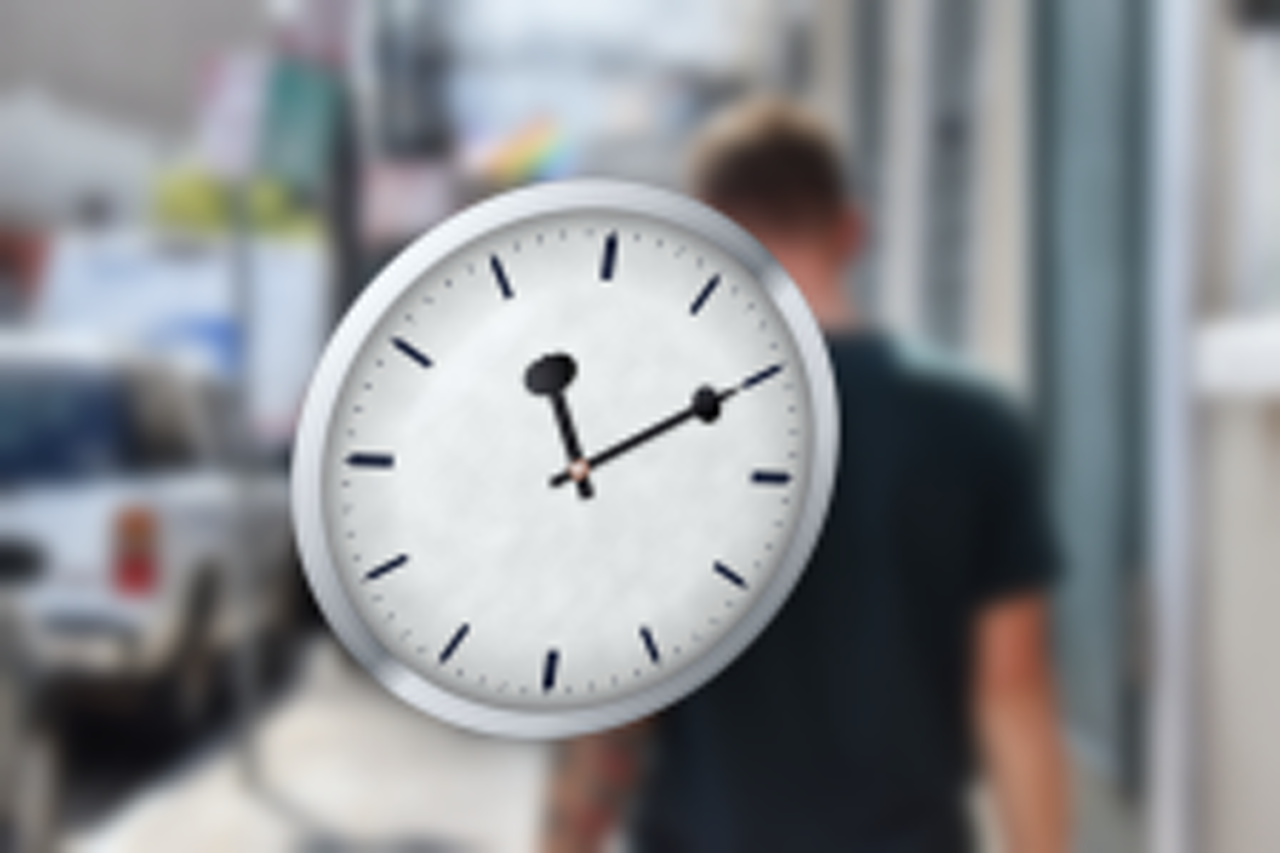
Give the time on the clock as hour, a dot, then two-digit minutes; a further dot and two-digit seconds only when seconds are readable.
11.10
